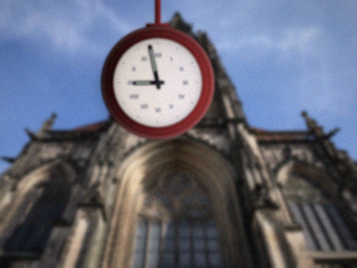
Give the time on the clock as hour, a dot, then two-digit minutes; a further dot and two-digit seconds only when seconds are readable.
8.58
